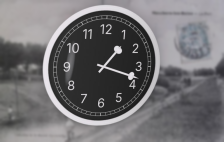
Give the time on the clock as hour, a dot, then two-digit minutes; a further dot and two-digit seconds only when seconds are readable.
1.18
